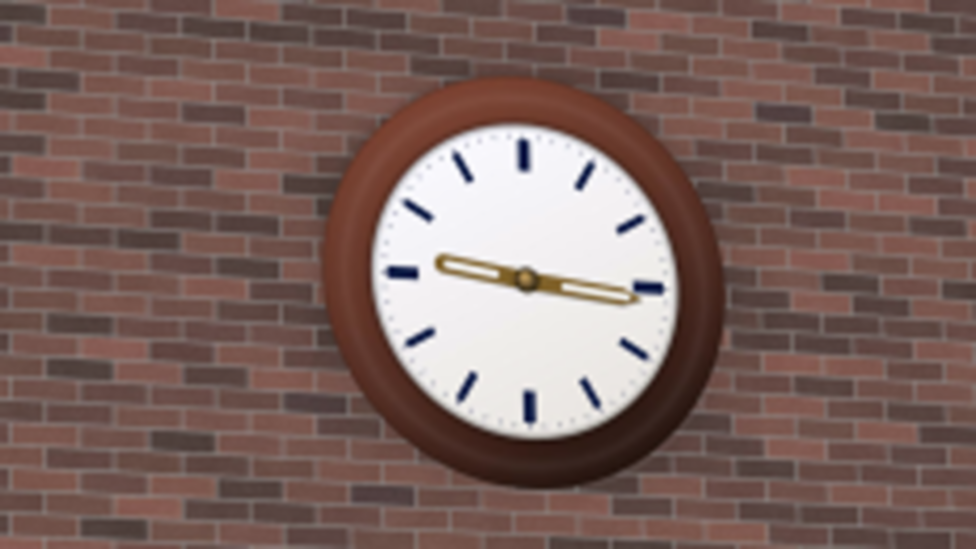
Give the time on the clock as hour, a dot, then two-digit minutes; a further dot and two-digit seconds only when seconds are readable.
9.16
